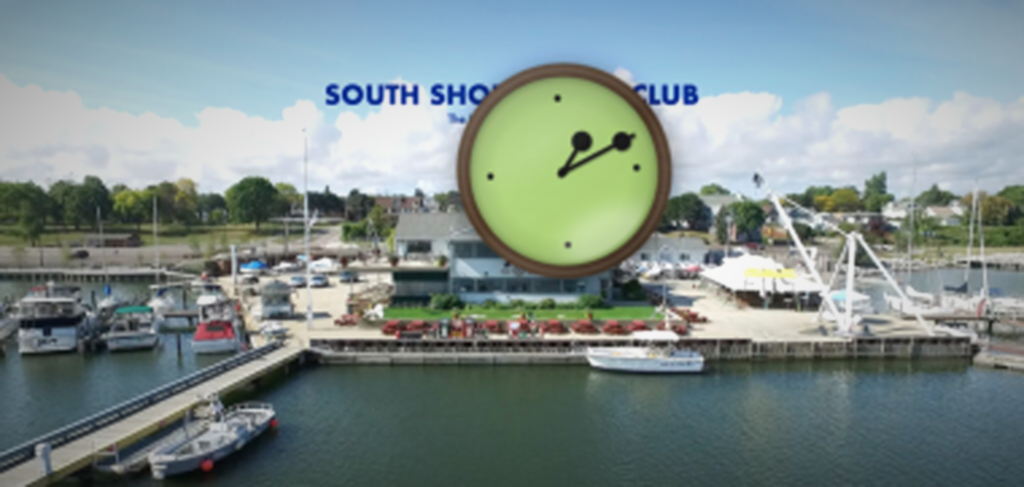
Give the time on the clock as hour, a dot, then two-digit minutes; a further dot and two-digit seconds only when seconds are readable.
1.11
